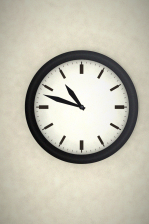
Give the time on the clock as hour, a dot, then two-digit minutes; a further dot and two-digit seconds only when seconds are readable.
10.48
